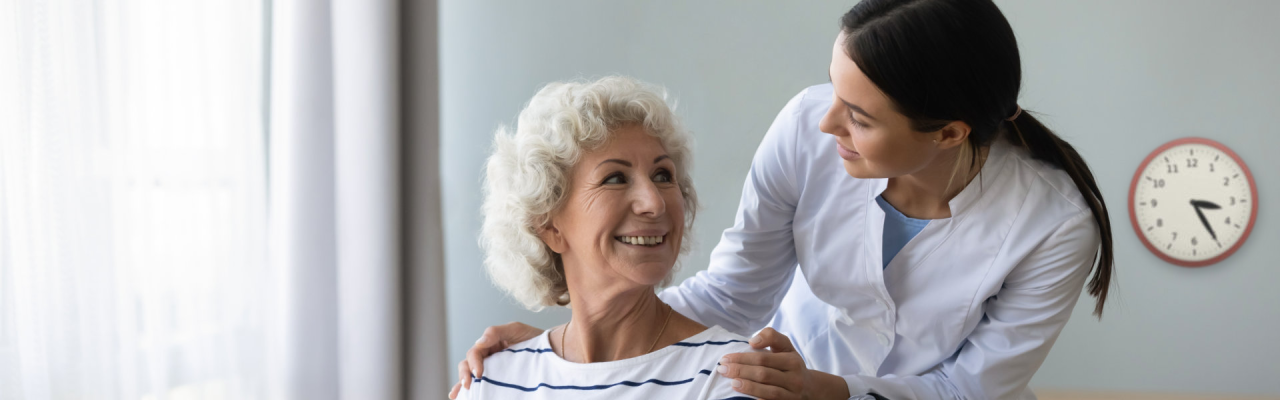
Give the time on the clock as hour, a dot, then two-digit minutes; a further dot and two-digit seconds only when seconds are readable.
3.25
